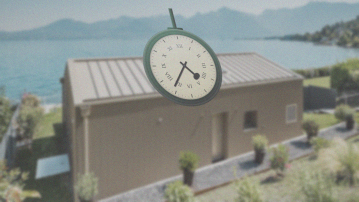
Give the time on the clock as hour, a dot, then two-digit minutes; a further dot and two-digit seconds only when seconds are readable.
4.36
